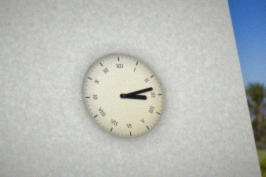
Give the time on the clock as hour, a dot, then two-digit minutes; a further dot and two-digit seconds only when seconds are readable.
3.13
